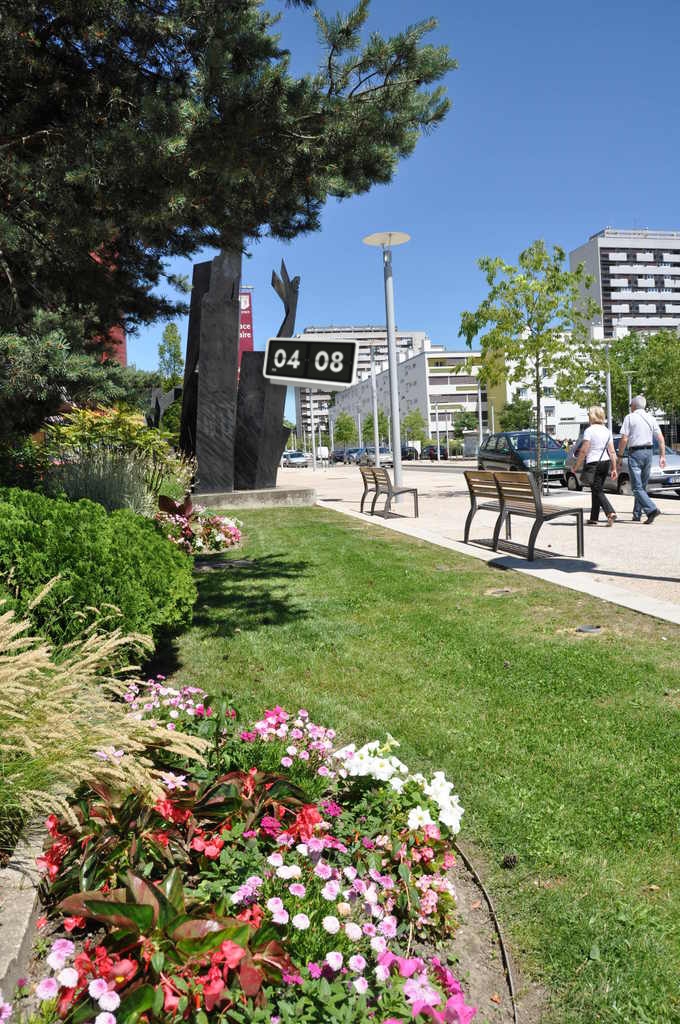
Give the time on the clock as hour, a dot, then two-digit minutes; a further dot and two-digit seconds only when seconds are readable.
4.08
